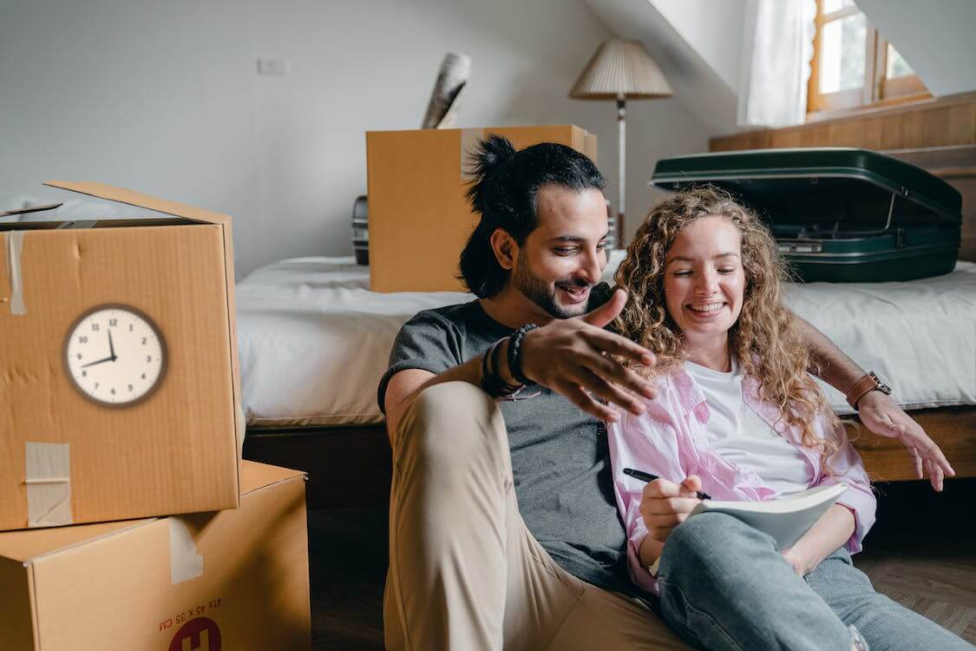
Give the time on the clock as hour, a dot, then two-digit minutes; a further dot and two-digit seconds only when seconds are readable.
11.42
